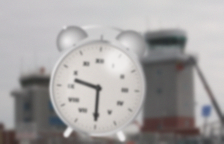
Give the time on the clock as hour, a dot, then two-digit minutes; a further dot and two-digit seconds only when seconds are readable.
9.30
